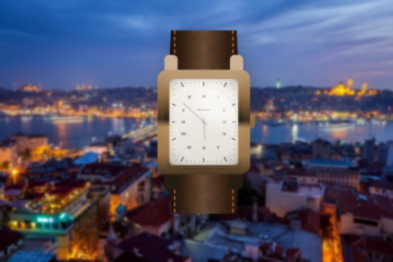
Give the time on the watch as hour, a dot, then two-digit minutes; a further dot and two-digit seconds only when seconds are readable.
5.52
